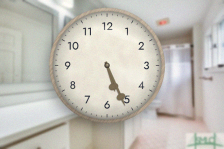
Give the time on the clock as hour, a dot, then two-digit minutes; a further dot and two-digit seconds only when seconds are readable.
5.26
